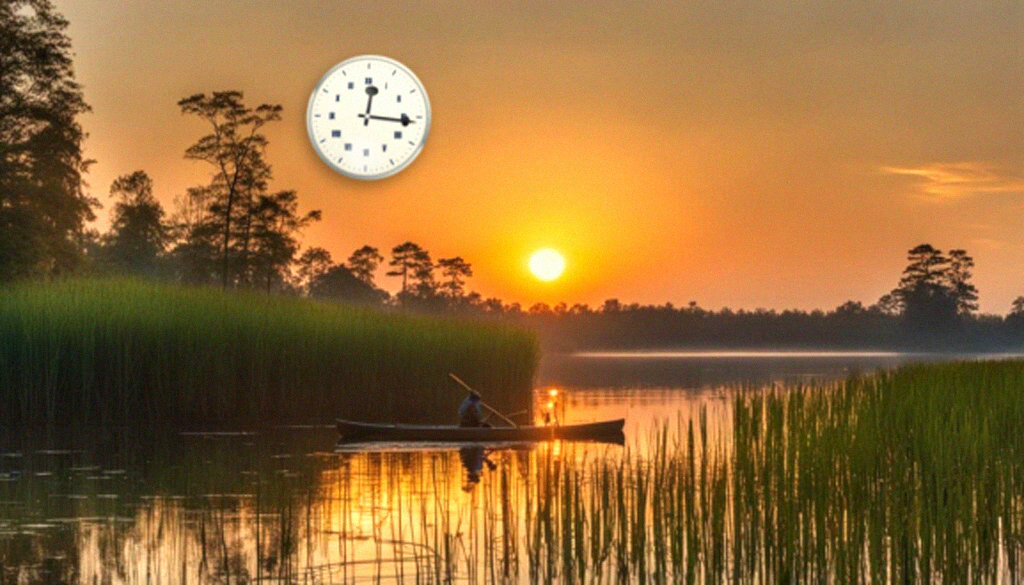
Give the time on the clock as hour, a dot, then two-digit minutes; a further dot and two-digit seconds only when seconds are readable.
12.16
